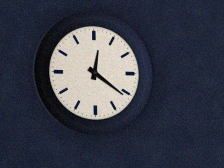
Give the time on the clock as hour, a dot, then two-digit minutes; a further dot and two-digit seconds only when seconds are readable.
12.21
